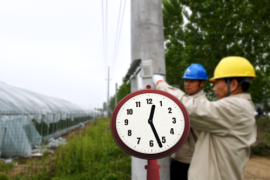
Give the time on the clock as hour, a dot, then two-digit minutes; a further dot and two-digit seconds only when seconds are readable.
12.27
